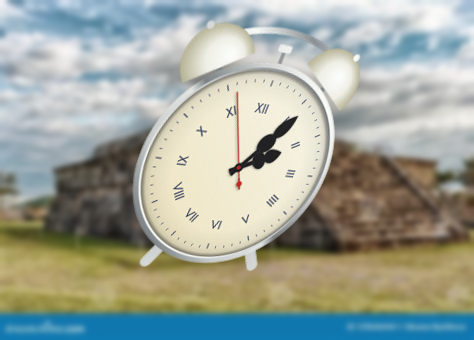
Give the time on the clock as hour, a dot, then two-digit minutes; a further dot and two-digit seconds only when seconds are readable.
2.05.56
